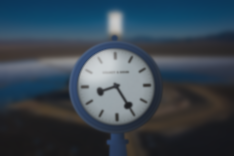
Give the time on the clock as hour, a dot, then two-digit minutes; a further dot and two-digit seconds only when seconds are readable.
8.25
